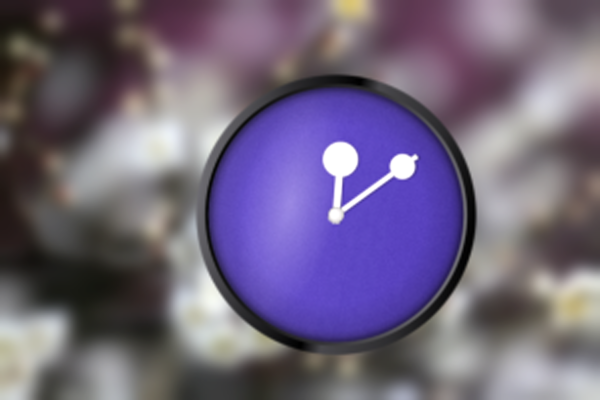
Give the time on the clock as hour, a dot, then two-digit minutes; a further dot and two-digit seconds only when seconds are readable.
12.09
